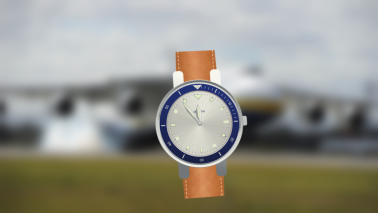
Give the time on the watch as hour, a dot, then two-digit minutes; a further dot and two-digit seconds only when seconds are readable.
11.54
